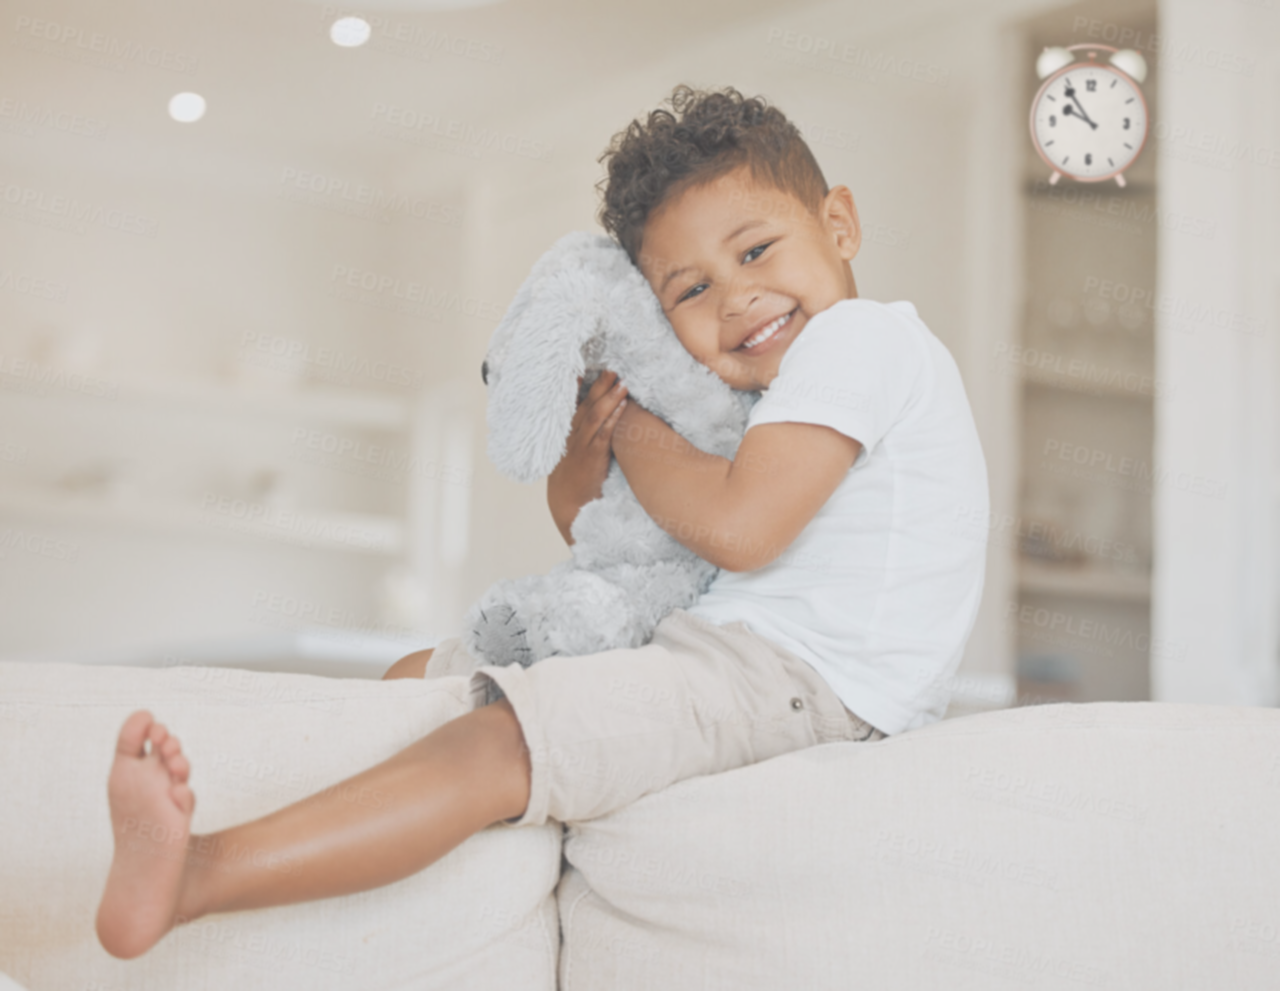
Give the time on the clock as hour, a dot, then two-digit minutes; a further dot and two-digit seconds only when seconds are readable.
9.54
